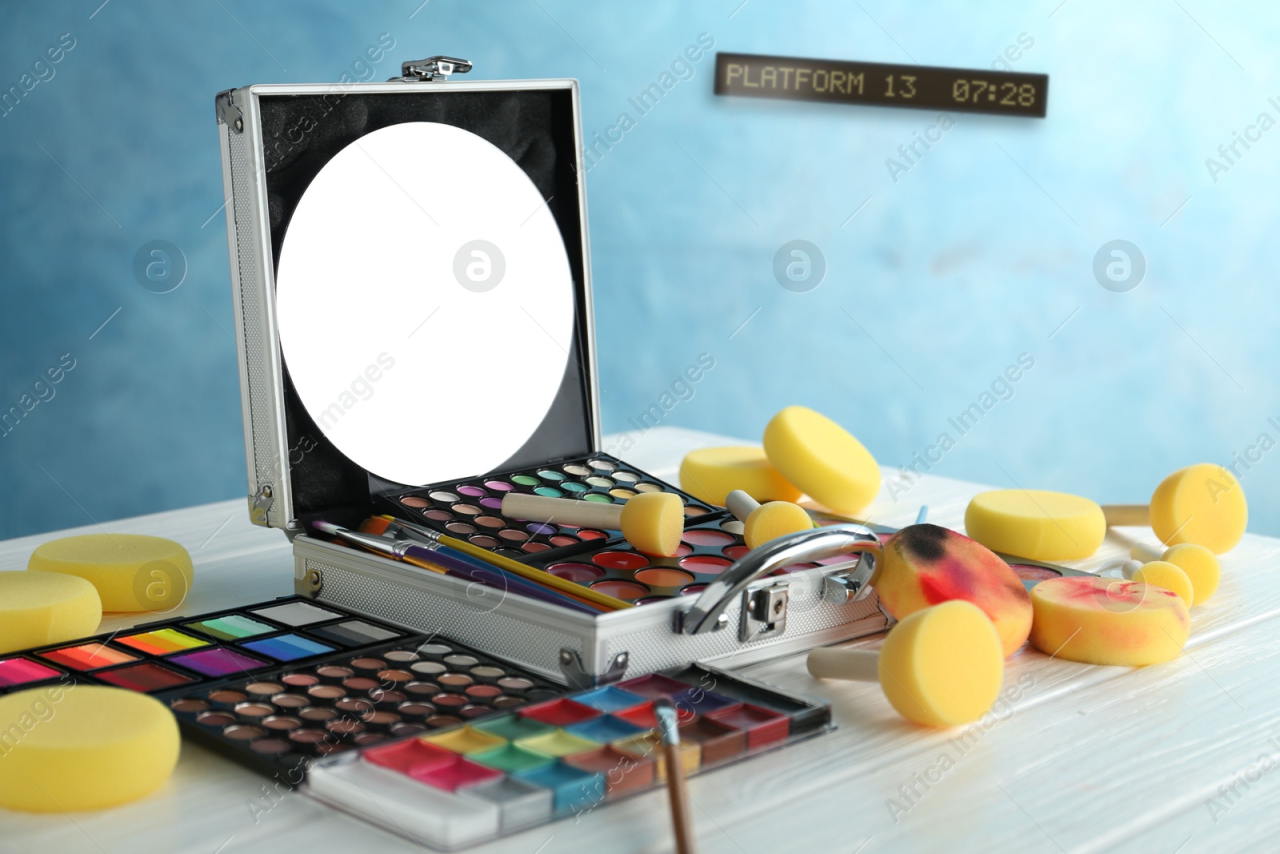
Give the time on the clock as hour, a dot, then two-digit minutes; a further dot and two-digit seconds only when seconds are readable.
7.28
